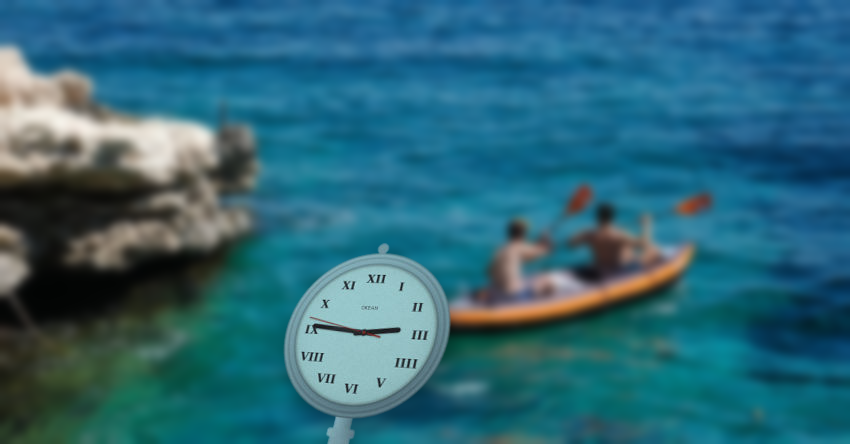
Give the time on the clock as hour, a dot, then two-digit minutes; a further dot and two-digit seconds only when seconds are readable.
2.45.47
